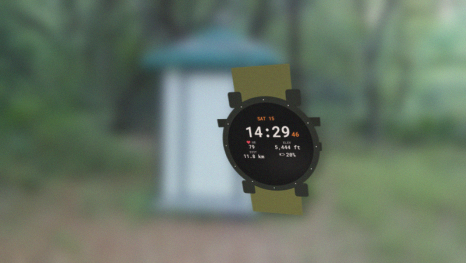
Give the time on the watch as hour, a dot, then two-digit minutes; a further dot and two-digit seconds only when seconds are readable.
14.29
